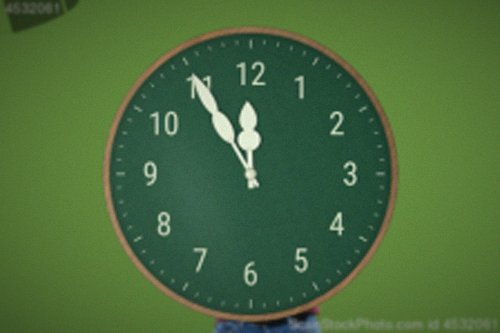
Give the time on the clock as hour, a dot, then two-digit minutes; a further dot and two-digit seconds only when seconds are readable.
11.55
